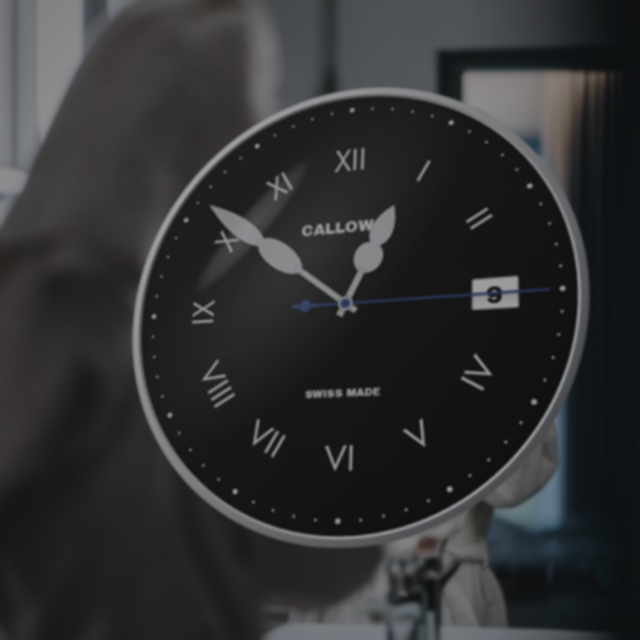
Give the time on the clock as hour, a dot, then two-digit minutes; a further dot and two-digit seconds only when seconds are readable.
12.51.15
